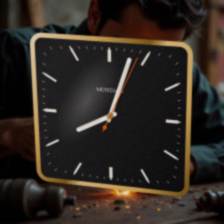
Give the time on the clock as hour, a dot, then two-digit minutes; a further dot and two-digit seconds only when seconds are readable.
8.03.04
